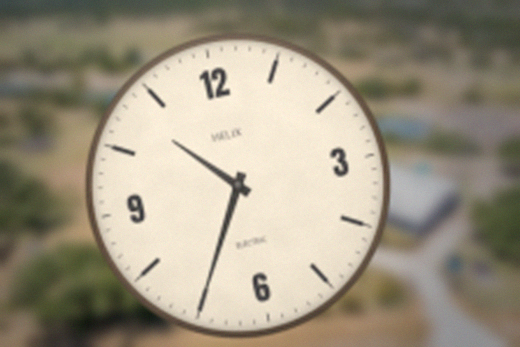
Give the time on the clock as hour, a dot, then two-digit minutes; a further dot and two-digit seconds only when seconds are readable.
10.35
